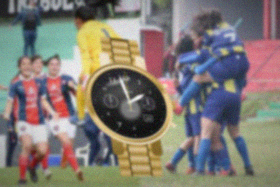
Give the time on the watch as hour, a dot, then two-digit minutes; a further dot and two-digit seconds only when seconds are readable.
1.58
